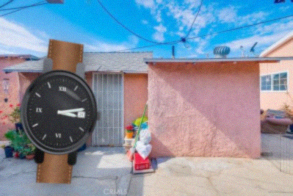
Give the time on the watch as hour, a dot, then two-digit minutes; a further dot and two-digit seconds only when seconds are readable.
3.13
